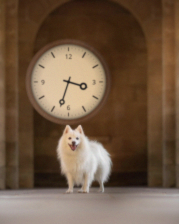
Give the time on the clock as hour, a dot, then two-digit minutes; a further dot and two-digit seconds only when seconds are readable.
3.33
